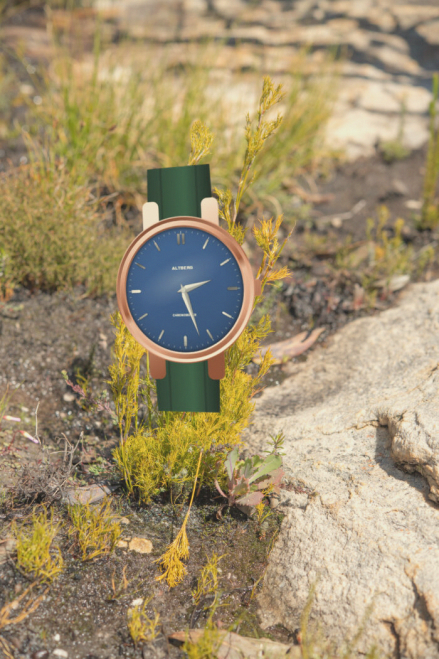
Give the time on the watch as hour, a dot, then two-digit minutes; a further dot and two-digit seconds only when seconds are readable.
2.27
